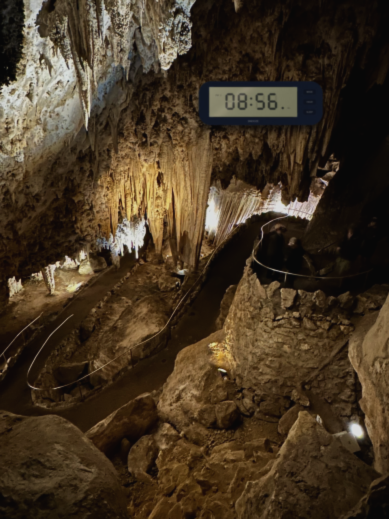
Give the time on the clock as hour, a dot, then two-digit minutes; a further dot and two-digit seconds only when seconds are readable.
8.56
